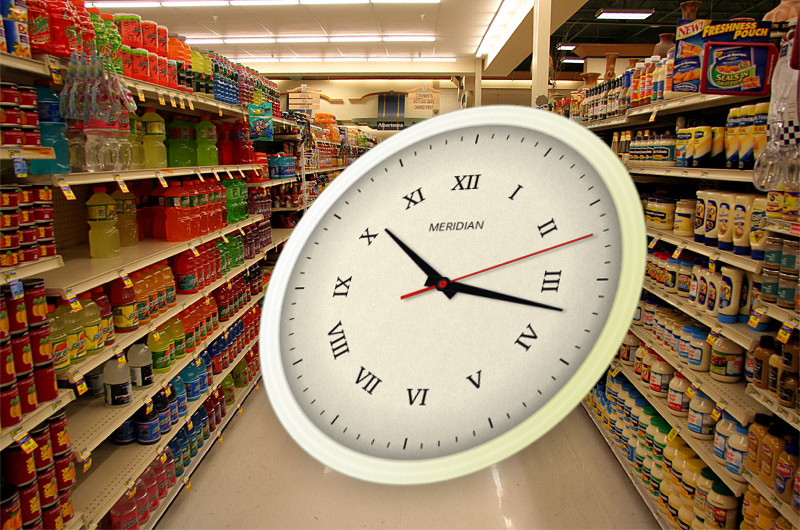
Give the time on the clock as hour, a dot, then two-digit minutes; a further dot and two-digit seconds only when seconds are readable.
10.17.12
